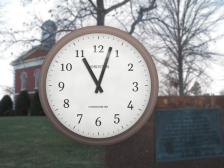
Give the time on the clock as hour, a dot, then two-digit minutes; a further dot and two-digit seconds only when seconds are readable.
11.03
